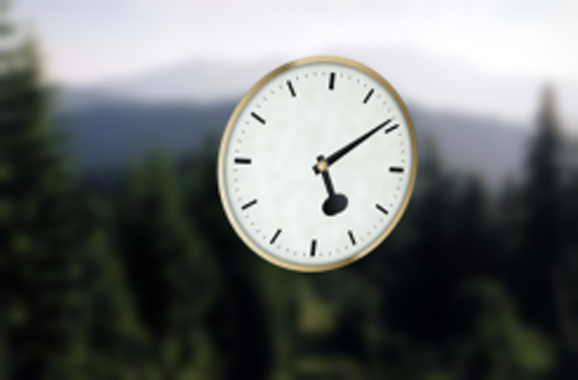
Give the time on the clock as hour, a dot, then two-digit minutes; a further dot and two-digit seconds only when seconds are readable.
5.09
